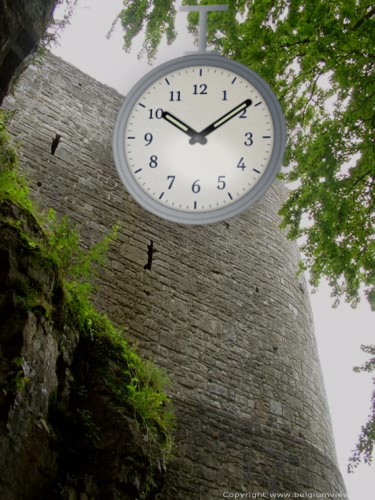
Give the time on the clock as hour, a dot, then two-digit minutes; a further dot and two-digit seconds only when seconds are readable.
10.09
